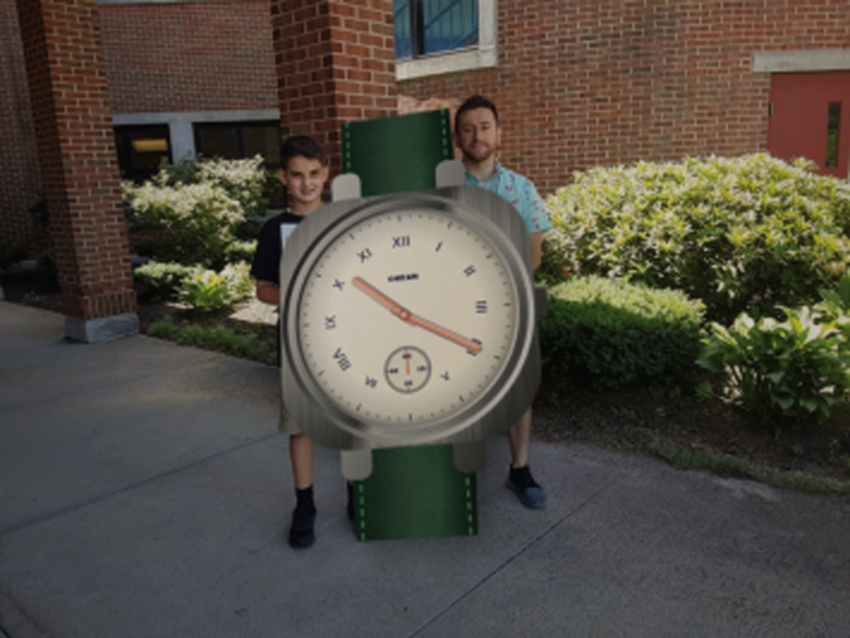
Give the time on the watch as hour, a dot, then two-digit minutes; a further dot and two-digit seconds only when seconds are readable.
10.20
